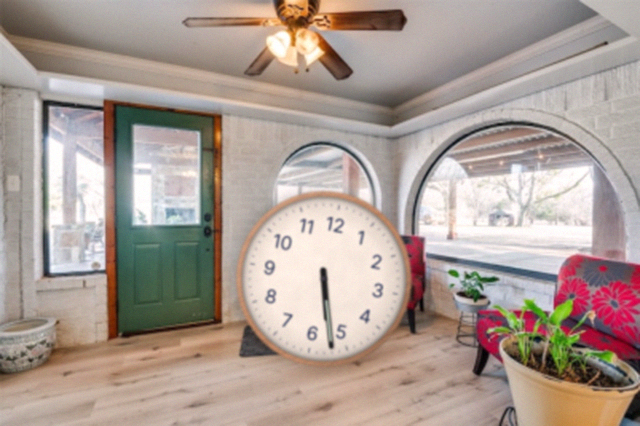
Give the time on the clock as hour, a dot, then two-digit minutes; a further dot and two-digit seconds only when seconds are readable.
5.27
